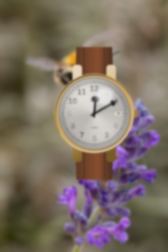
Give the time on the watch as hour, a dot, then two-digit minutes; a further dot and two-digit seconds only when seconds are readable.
12.10
